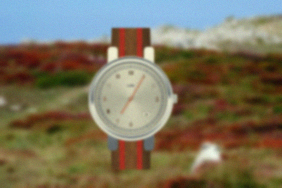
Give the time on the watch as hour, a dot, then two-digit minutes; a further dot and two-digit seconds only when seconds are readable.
7.05
